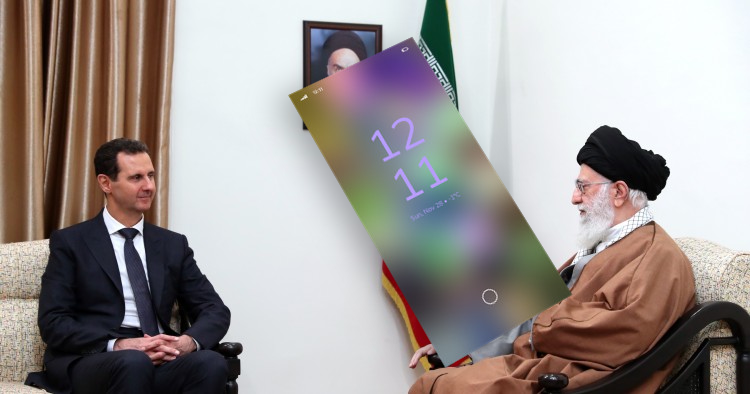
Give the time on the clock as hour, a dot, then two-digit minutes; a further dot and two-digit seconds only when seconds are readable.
12.11
